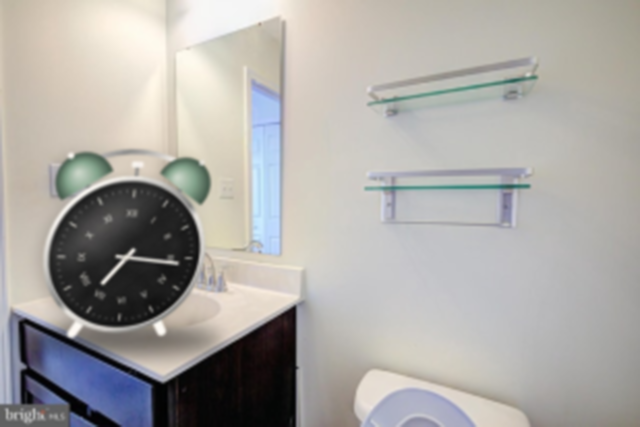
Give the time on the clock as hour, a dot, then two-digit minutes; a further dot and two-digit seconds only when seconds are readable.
7.16
